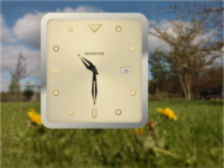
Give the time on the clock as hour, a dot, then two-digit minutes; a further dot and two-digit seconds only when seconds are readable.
10.30
